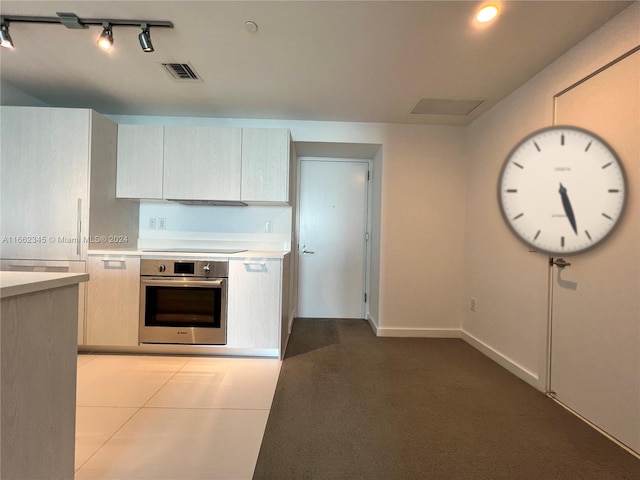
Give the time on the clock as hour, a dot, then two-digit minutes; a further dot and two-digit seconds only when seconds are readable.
5.27
